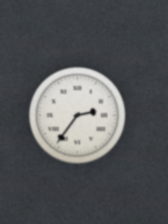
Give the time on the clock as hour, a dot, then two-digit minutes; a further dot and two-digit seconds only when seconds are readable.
2.36
